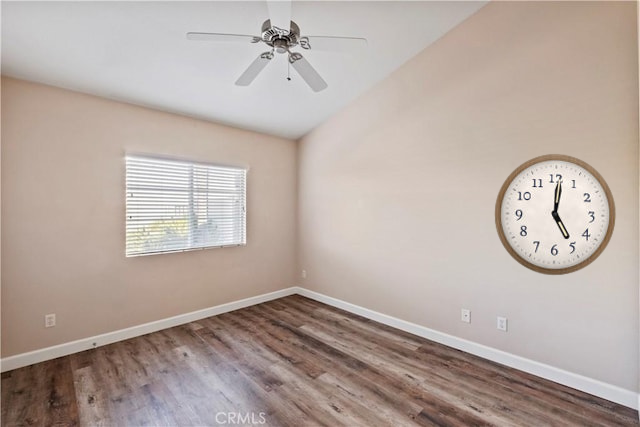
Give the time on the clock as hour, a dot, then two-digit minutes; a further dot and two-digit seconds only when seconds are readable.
5.01
